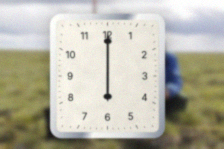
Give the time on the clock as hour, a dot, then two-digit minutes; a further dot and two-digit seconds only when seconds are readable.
6.00
